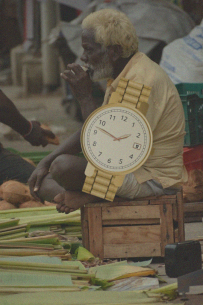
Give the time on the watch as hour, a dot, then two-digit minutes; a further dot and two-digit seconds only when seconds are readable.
1.47
